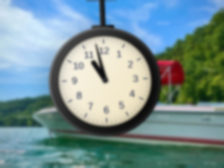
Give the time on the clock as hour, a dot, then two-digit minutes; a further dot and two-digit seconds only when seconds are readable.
10.58
